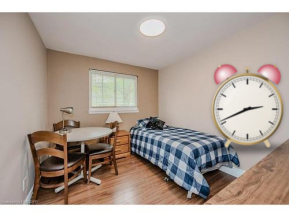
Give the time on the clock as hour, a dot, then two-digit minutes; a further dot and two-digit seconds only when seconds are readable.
2.41
